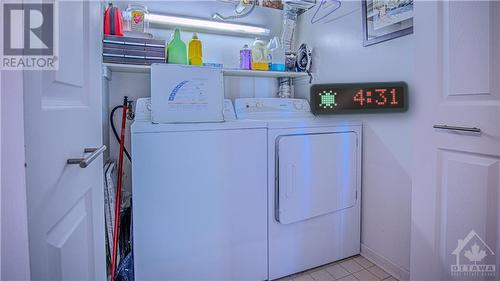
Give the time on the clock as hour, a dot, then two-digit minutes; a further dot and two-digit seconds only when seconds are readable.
4.31
